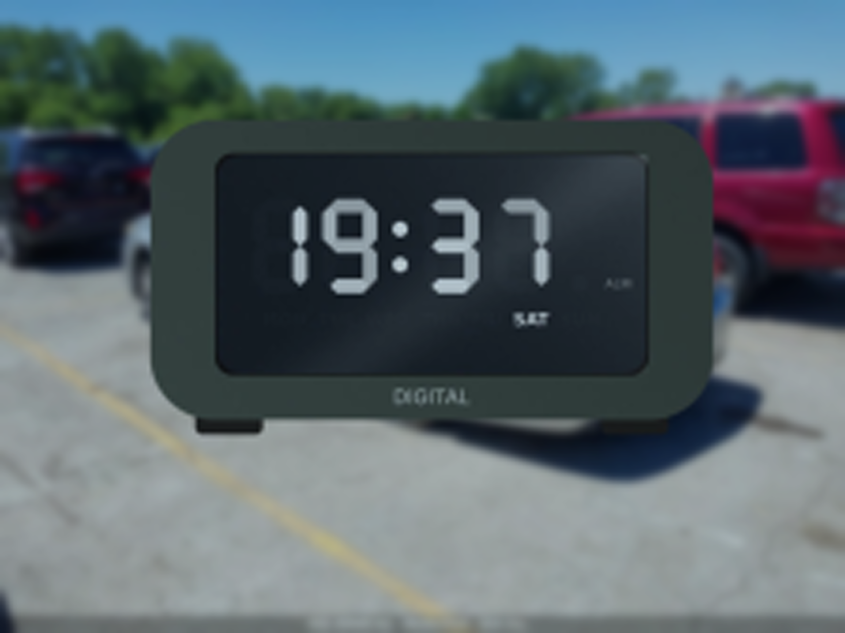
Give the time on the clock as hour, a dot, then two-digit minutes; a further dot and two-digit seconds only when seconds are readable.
19.37
